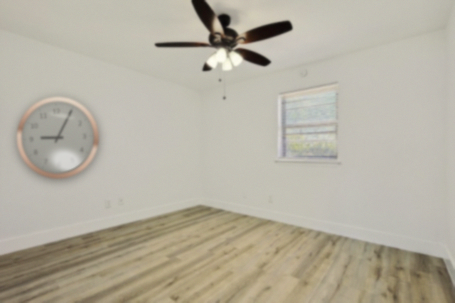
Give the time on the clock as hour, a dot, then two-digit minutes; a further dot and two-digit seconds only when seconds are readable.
9.05
